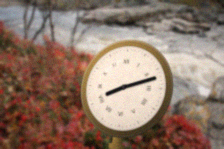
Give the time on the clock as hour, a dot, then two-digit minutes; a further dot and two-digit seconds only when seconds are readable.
8.12
